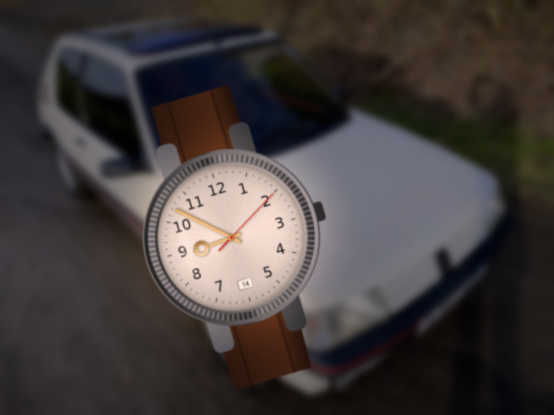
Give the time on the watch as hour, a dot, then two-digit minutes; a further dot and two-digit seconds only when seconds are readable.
8.52.10
